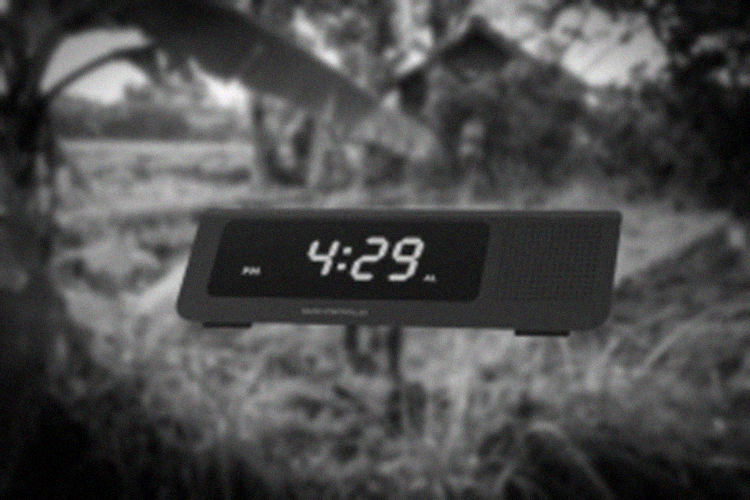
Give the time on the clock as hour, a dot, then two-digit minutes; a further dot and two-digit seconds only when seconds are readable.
4.29
